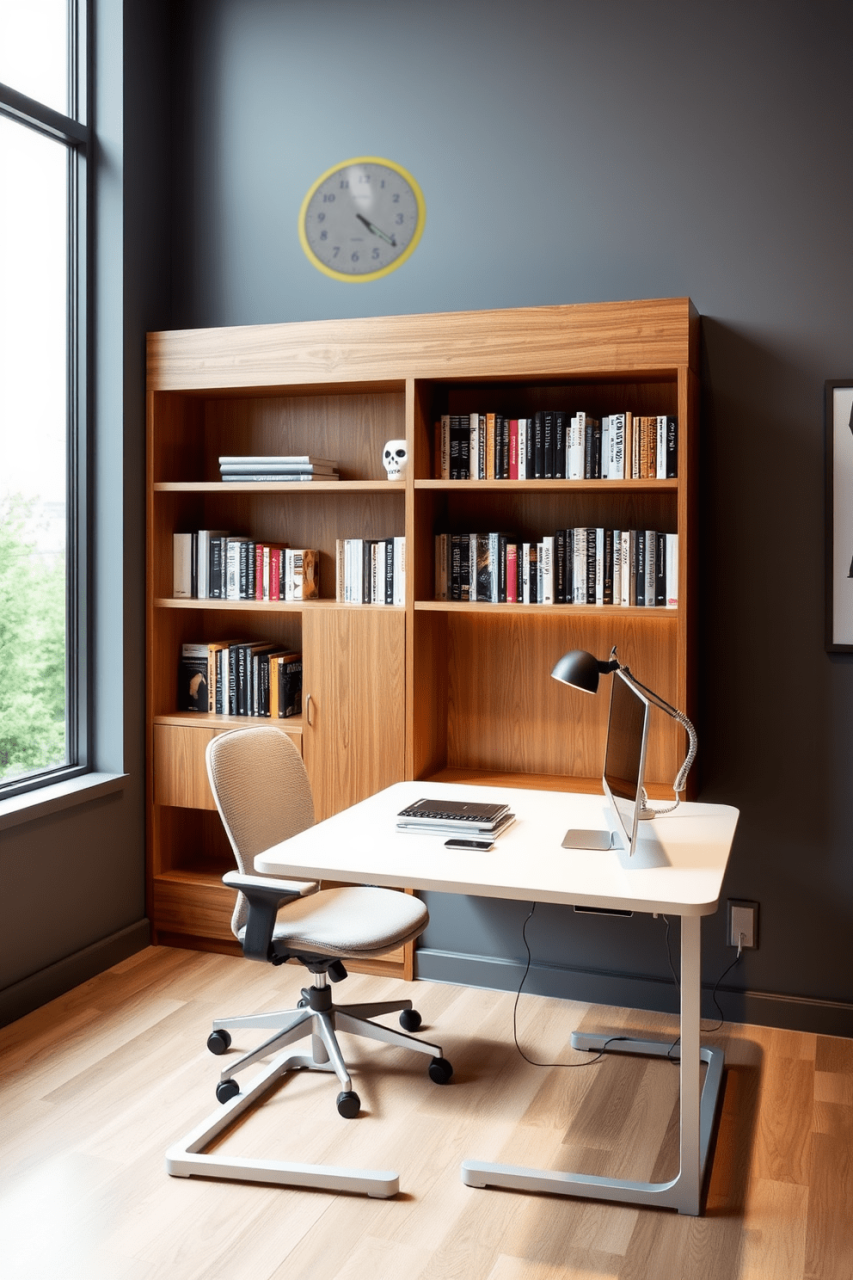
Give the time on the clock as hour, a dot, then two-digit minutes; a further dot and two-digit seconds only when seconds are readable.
4.21
